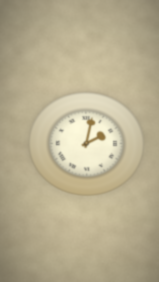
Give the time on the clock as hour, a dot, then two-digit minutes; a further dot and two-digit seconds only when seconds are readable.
2.02
